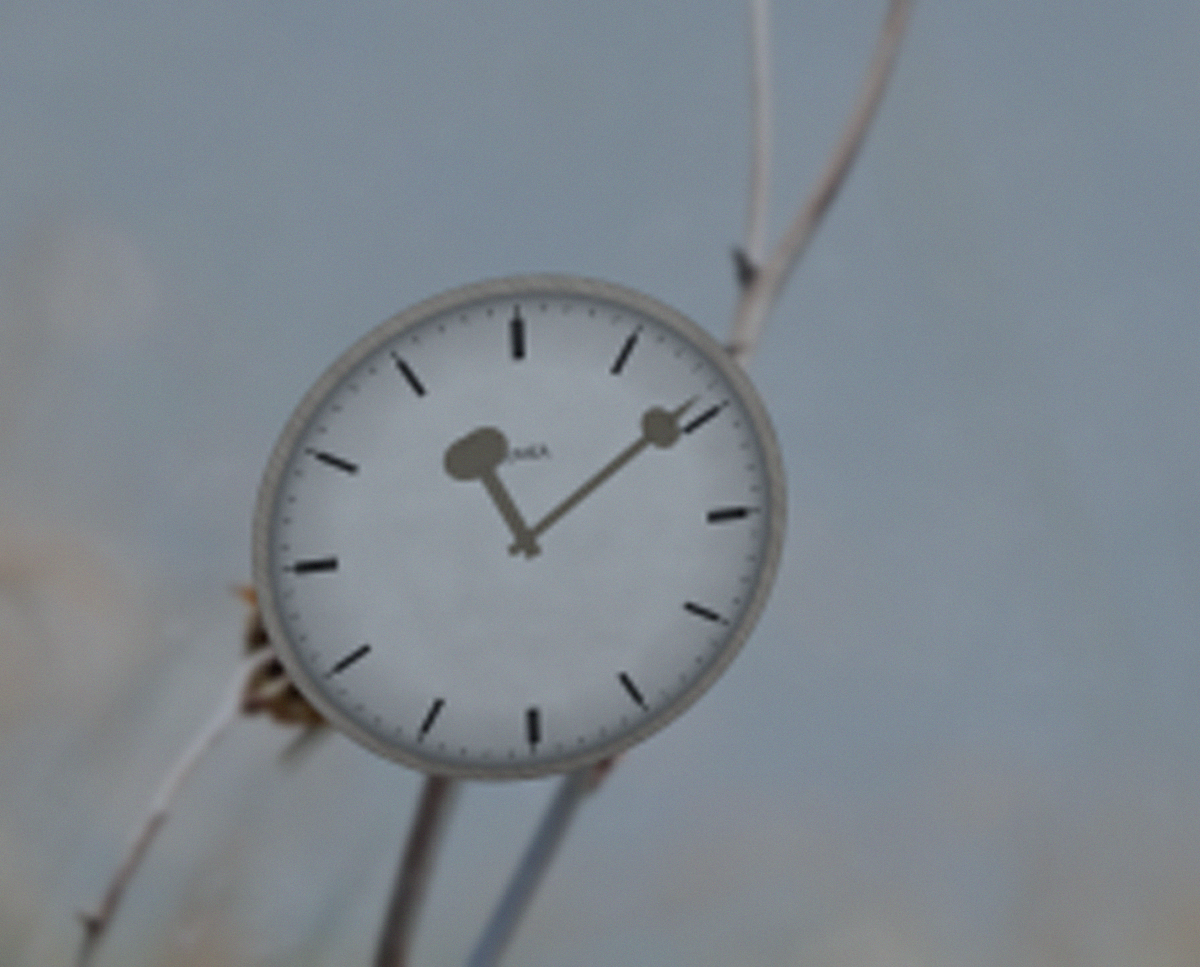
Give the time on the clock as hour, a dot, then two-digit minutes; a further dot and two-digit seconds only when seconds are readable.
11.09
